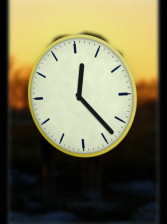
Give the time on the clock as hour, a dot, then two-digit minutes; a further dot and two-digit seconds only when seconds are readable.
12.23
